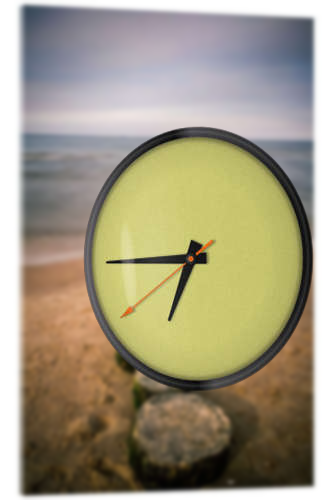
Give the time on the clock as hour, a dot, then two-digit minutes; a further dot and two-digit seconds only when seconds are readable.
6.44.39
